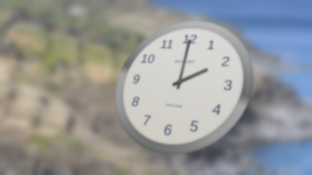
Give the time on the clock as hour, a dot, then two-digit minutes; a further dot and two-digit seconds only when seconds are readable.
2.00
